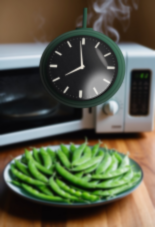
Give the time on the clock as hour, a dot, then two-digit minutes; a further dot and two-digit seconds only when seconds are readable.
7.59
